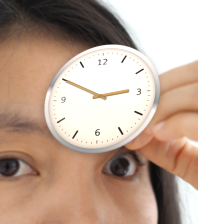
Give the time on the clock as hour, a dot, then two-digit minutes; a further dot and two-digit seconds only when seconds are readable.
2.50
